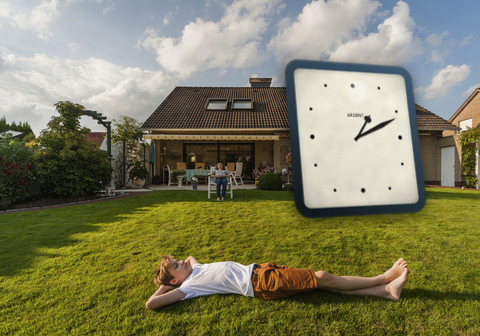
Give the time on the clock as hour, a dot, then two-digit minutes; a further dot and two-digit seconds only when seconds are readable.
1.11
